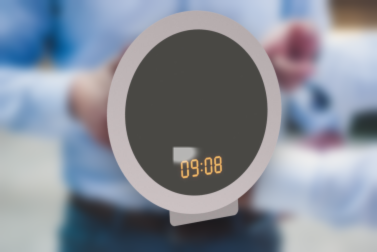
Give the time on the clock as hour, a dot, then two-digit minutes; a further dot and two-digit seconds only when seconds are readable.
9.08
